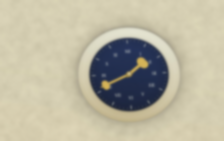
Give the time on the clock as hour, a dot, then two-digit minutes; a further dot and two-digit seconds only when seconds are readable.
1.41
